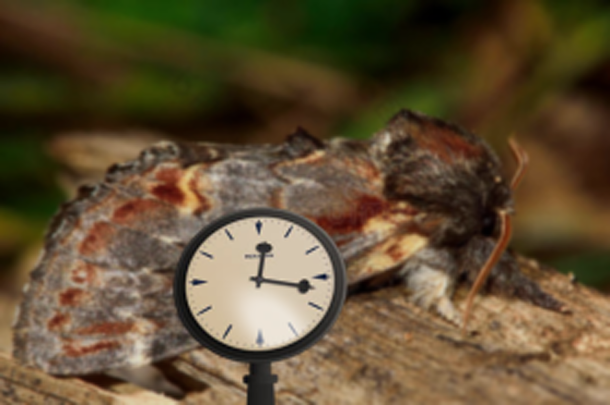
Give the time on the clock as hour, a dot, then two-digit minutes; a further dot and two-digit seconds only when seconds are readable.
12.17
